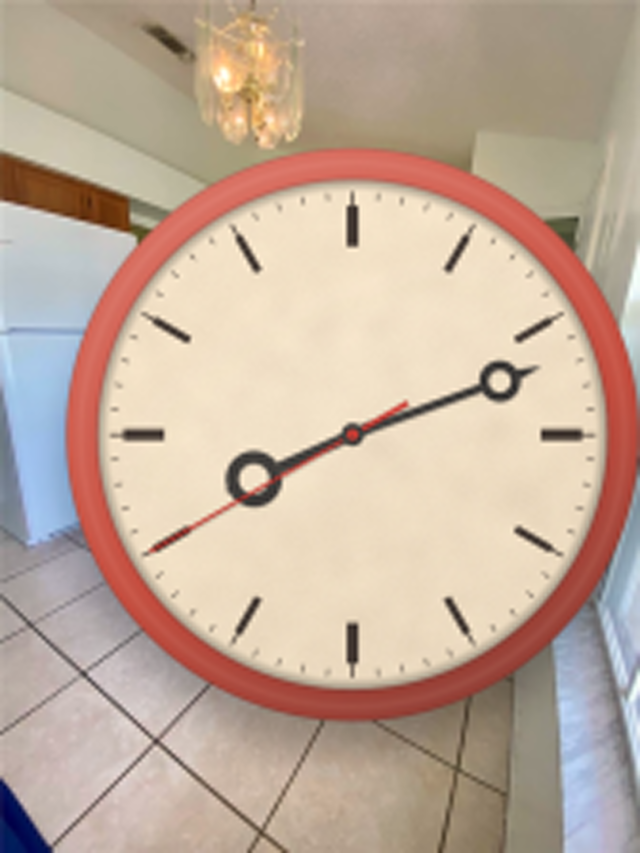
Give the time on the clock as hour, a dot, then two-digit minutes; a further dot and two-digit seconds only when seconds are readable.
8.11.40
